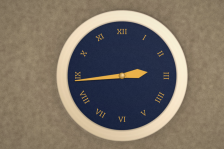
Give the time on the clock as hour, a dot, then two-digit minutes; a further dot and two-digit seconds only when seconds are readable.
2.44
